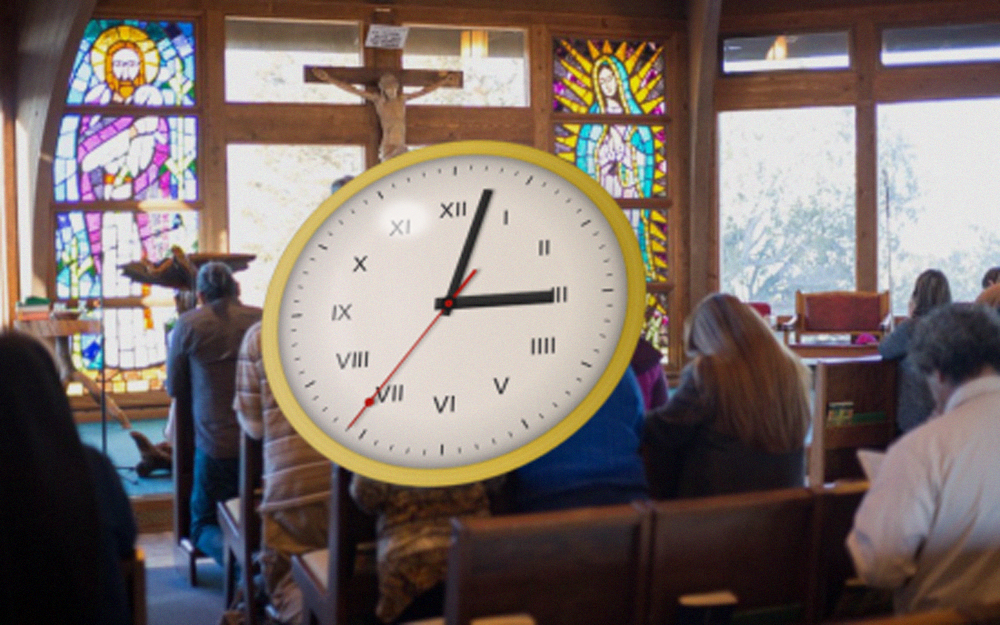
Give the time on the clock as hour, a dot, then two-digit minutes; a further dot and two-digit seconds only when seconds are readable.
3.02.36
